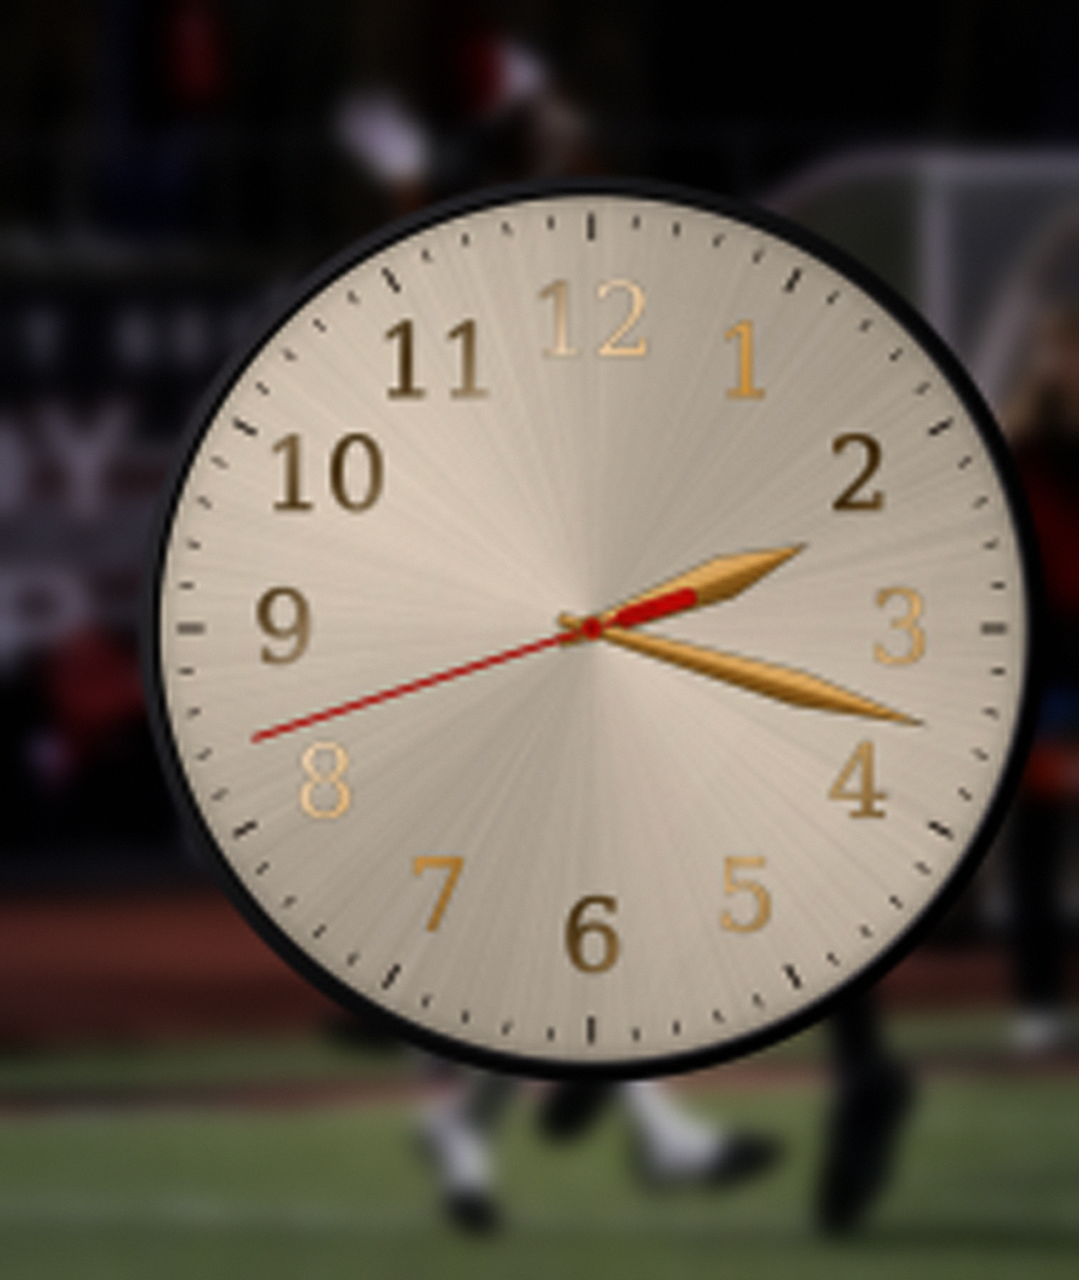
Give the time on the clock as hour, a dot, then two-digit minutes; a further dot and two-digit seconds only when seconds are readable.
2.17.42
